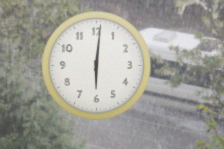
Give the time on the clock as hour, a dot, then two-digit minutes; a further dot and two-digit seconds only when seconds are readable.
6.01
